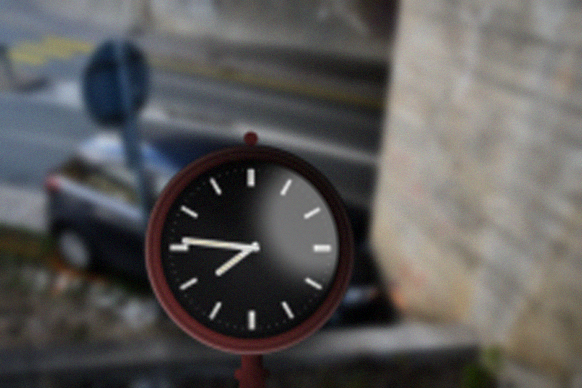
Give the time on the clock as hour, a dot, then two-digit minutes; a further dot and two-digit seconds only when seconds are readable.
7.46
